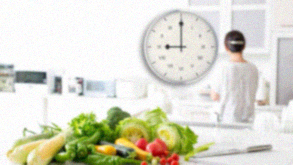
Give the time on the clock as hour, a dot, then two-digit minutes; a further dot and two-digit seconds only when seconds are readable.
9.00
